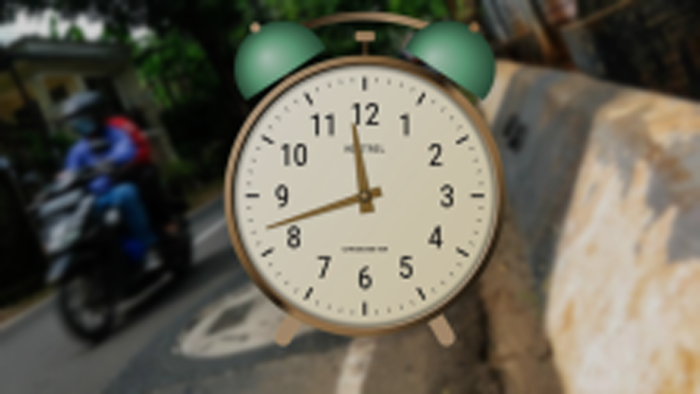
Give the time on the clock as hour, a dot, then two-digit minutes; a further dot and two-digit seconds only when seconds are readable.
11.42
